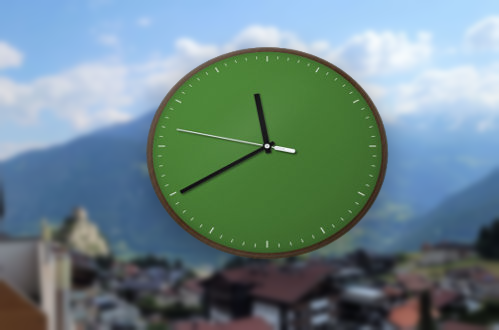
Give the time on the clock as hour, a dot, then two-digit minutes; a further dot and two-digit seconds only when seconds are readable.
11.39.47
